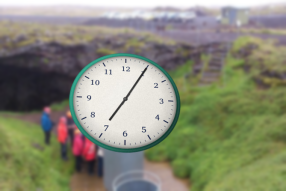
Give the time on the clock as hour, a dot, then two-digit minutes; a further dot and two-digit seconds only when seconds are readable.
7.05
